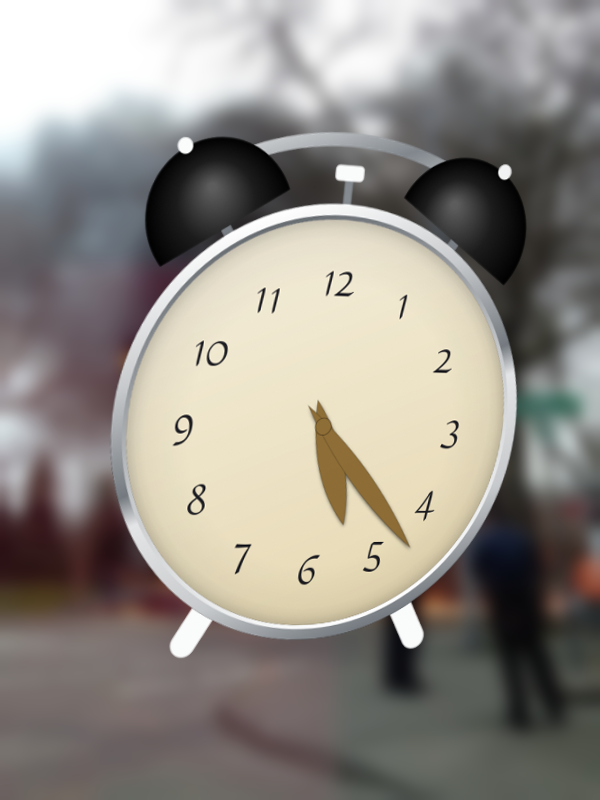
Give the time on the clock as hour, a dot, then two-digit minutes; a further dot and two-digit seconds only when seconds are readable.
5.23
